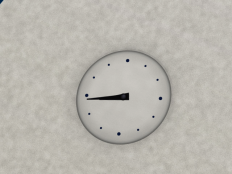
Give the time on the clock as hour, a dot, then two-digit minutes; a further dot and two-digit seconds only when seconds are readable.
8.44
